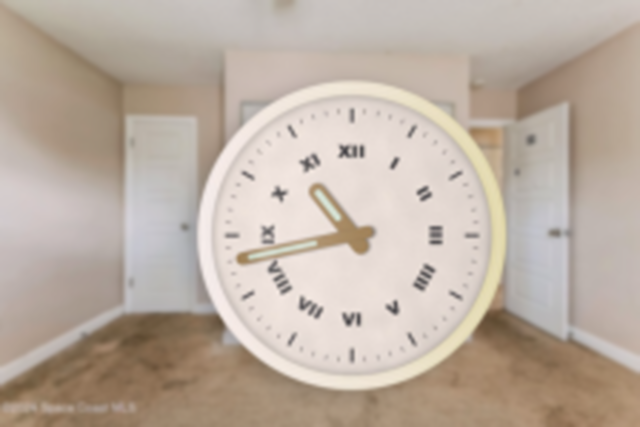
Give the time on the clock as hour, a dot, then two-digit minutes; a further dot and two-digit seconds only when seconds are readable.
10.43
